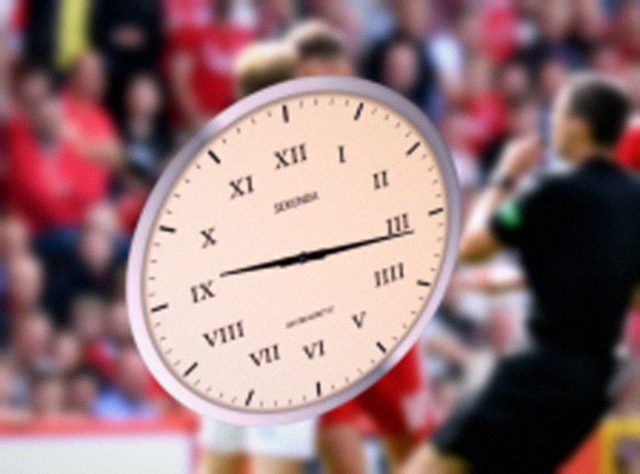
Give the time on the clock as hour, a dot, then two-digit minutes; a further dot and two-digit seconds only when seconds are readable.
9.16
